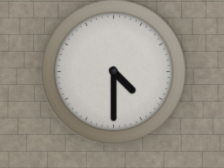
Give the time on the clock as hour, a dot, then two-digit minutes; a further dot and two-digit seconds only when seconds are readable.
4.30
